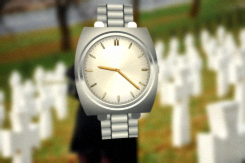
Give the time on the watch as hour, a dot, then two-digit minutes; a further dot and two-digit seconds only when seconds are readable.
9.22
